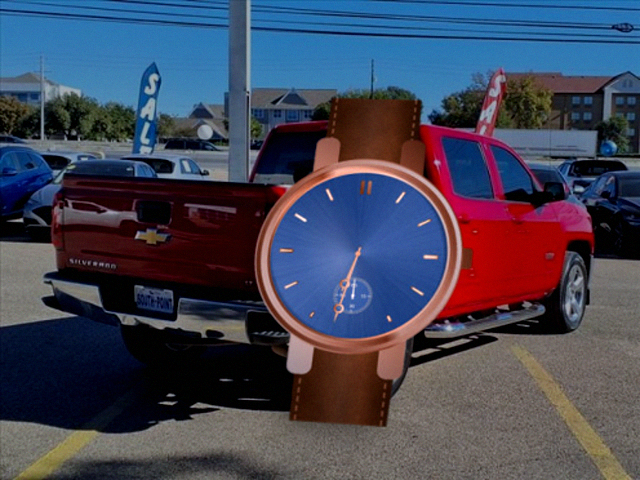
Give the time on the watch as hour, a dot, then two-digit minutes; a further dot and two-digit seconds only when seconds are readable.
6.32
